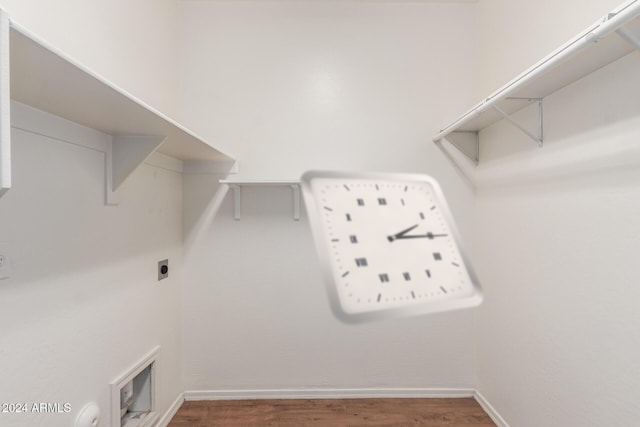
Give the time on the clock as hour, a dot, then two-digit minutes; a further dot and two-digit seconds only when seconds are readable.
2.15
